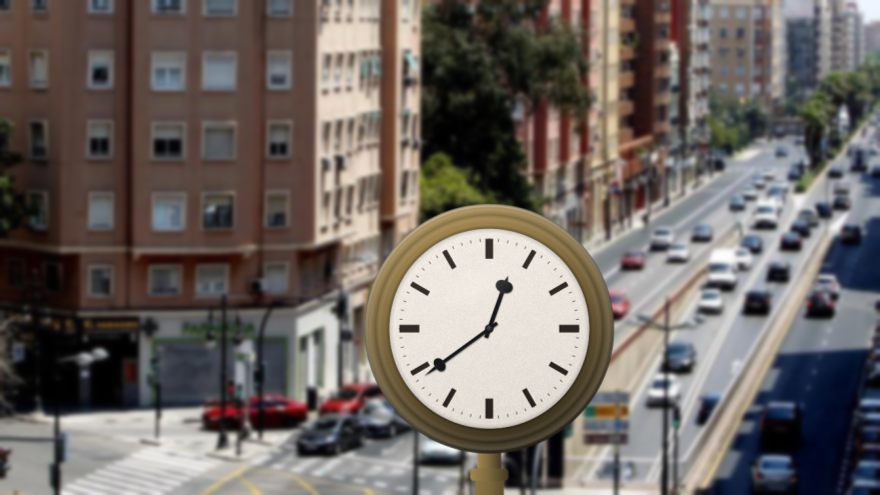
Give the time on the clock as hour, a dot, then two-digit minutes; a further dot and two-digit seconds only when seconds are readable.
12.39
